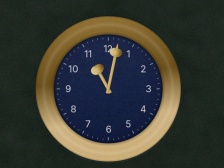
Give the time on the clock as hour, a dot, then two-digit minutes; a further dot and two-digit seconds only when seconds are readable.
11.02
